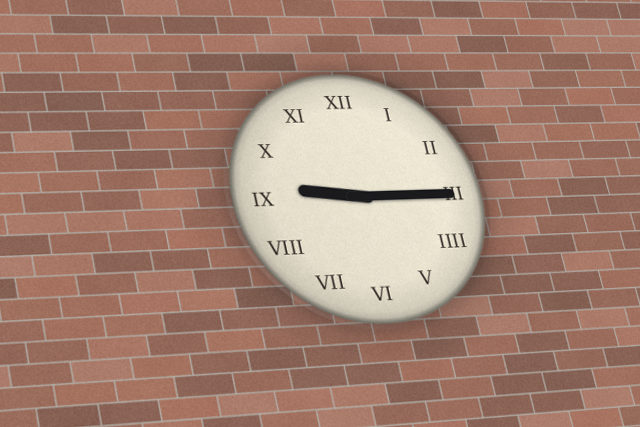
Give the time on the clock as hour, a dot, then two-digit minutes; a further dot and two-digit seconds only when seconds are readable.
9.15
